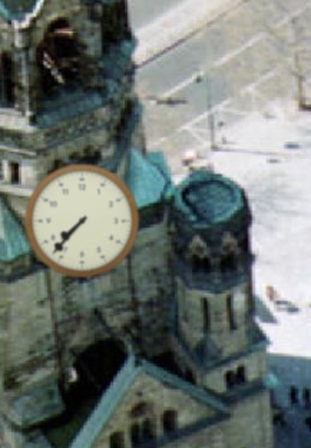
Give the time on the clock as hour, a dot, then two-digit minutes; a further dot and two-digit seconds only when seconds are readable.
7.37
